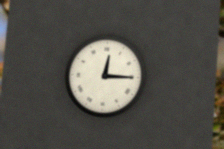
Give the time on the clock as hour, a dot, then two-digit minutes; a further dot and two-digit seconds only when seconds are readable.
12.15
